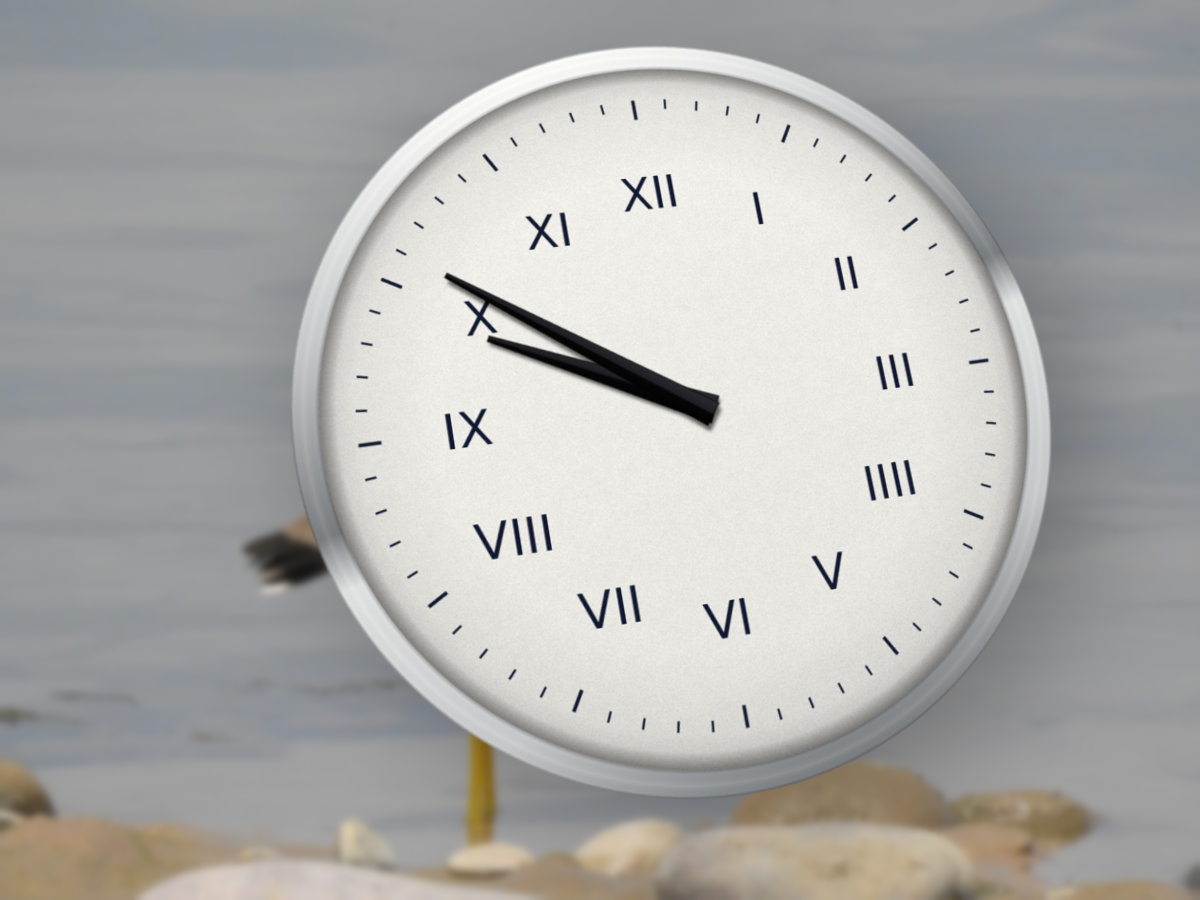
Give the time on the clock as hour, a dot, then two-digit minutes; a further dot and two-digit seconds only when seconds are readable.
9.51
